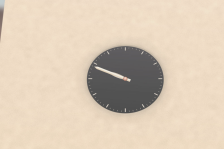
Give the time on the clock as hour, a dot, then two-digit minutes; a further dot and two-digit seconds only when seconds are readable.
9.49
